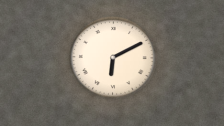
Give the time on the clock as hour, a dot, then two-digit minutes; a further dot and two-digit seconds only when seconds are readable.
6.10
